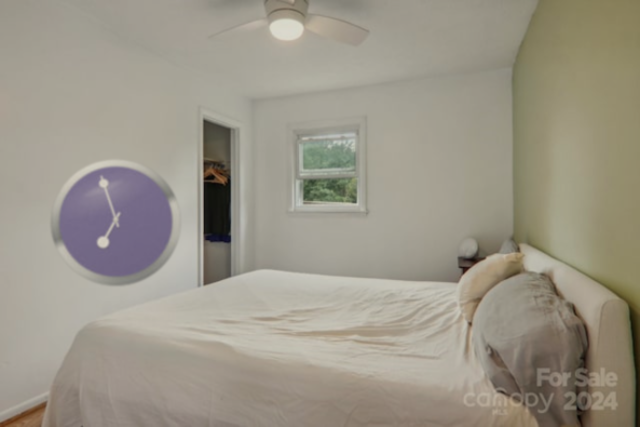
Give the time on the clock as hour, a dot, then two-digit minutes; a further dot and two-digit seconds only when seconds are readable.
6.57
